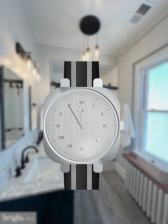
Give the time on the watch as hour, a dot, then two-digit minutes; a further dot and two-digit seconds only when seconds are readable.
11.55
